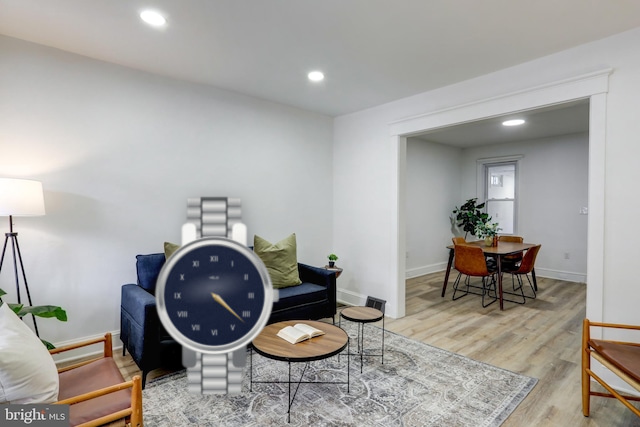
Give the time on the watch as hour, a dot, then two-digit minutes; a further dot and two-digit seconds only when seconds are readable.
4.22
